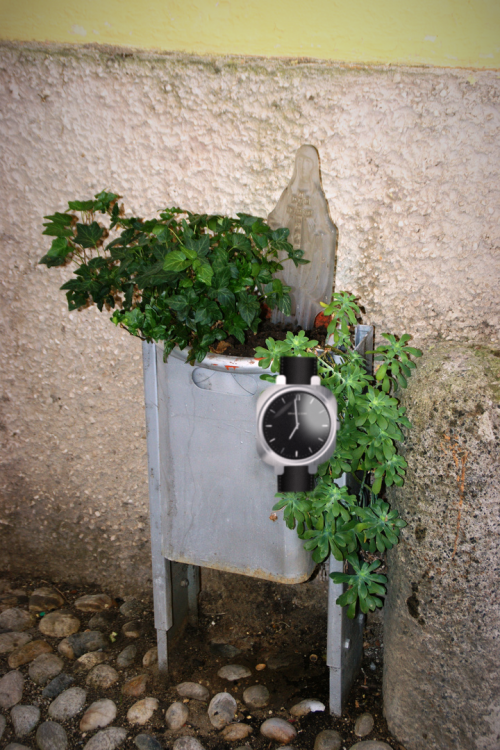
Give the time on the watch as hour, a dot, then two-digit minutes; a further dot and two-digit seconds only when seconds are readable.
6.59
